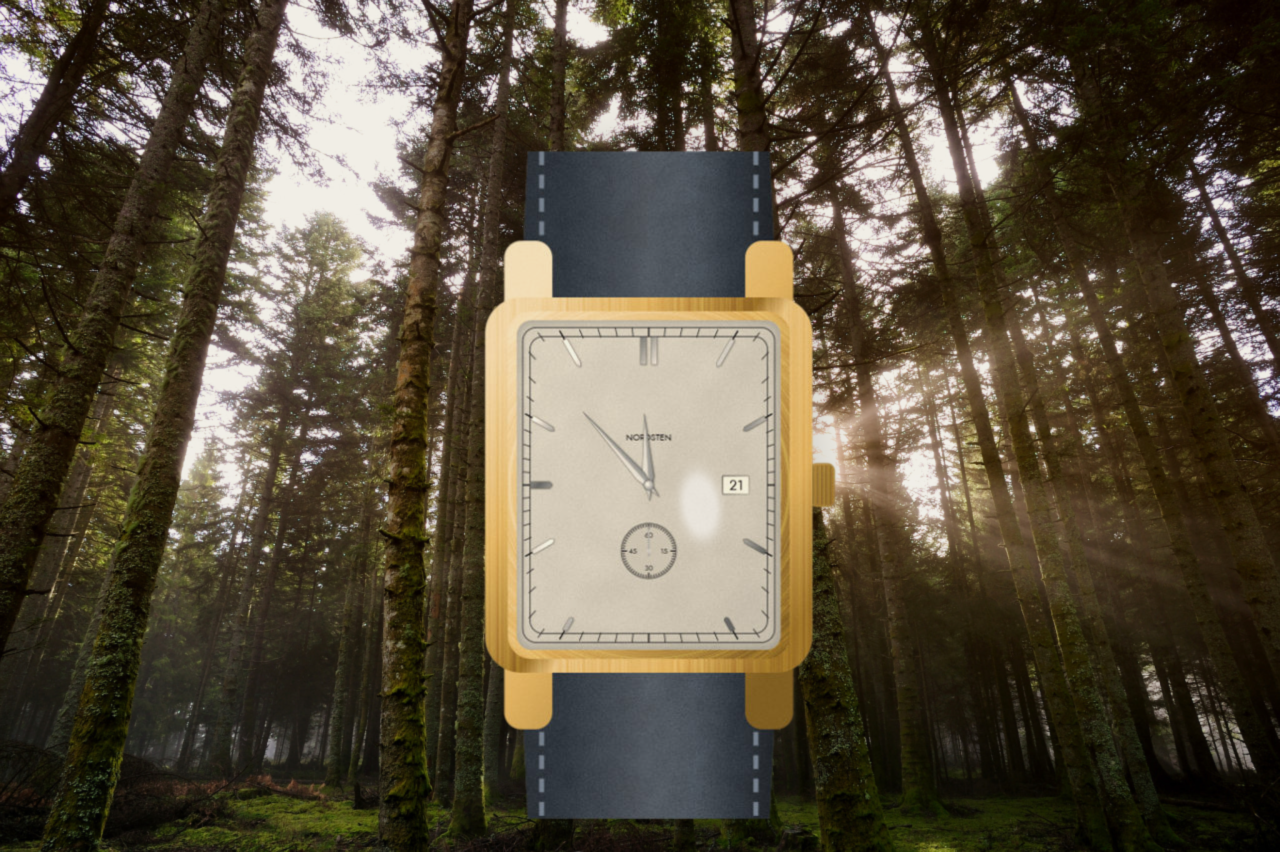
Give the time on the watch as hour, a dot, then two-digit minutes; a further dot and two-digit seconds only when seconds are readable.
11.53
